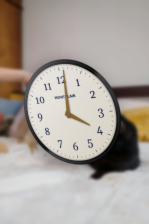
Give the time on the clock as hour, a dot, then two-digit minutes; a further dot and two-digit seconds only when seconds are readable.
4.01
